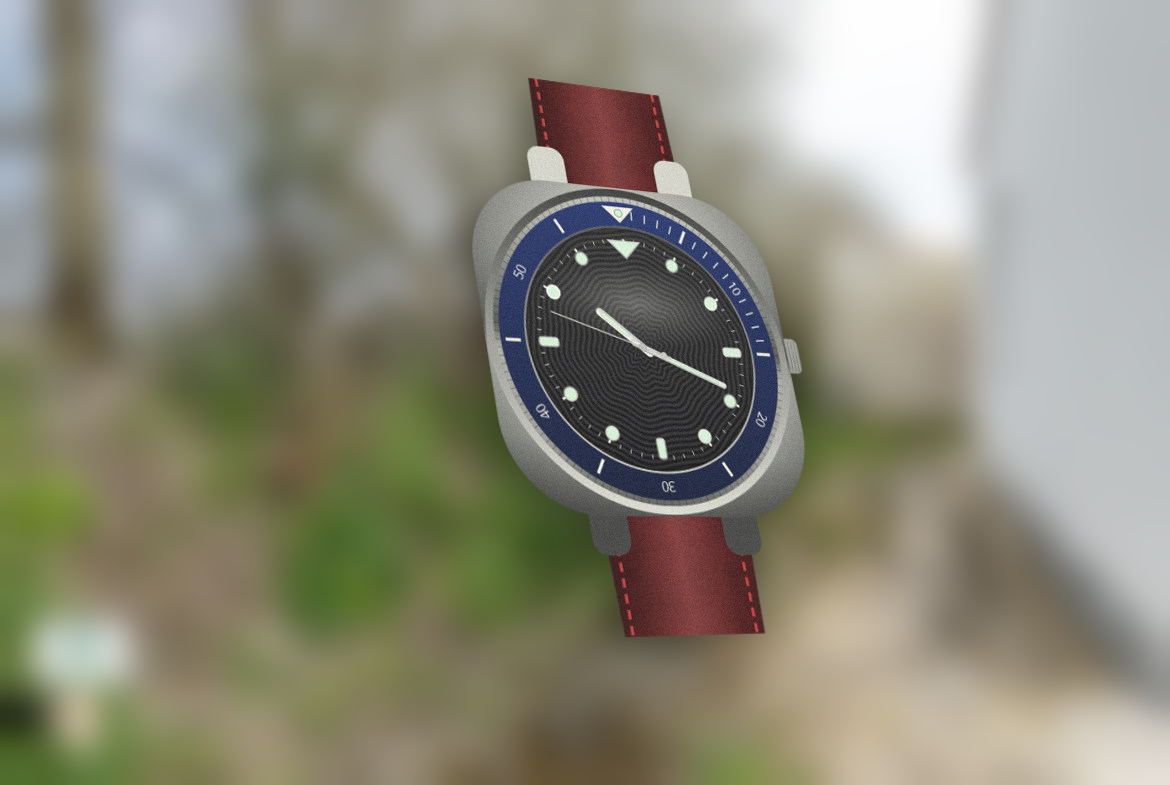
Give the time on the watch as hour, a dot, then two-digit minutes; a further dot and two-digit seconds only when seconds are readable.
10.18.48
